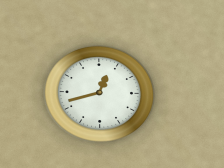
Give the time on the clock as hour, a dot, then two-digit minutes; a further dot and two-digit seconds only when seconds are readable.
12.42
